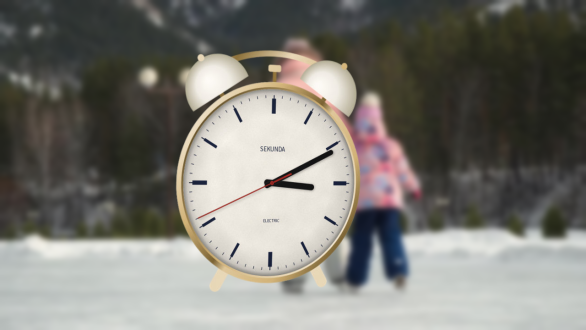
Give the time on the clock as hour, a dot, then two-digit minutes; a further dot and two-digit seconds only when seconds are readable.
3.10.41
